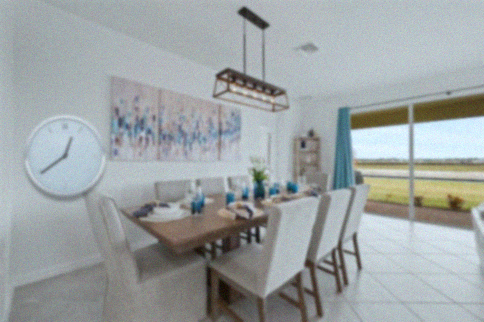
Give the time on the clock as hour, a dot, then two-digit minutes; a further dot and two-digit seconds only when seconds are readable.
12.39
